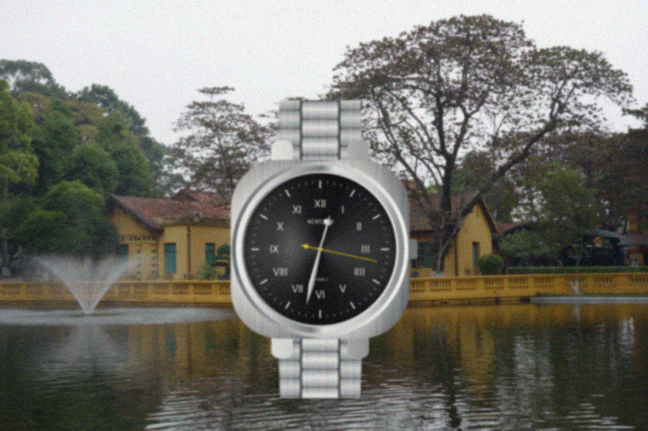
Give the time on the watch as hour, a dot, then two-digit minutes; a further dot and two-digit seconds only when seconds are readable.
12.32.17
